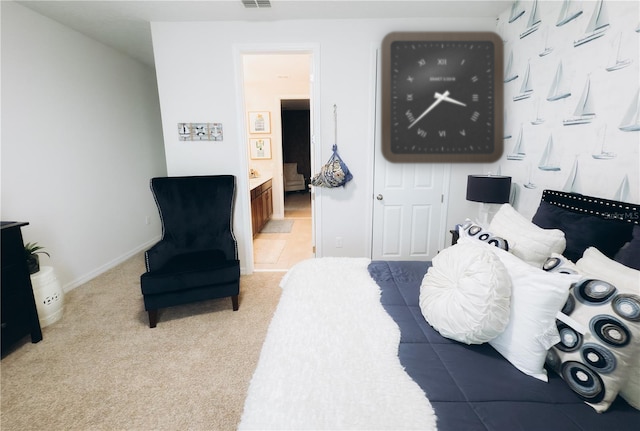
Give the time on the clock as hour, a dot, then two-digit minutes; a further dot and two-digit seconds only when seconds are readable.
3.38
